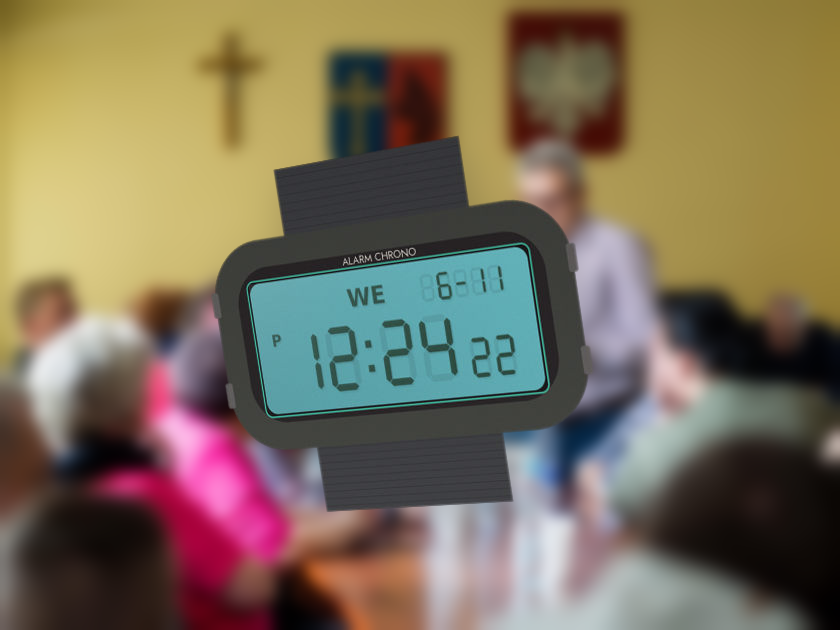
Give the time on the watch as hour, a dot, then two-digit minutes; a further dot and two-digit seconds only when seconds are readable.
12.24.22
